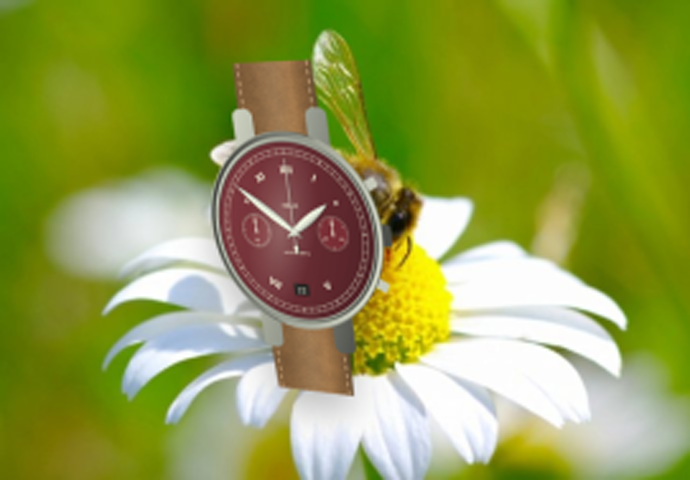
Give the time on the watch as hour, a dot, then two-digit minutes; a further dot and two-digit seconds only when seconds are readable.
1.51
